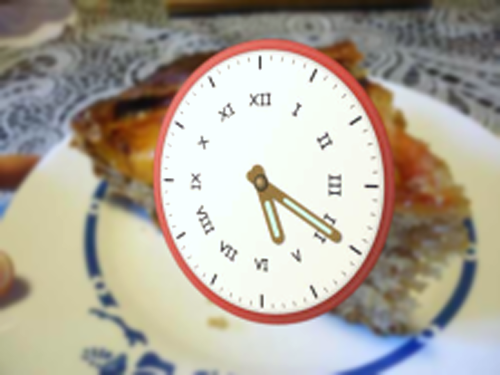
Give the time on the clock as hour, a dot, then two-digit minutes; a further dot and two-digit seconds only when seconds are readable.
5.20
